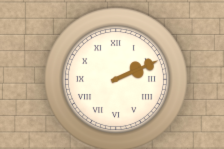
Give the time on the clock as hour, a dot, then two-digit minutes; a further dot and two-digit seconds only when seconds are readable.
2.11
